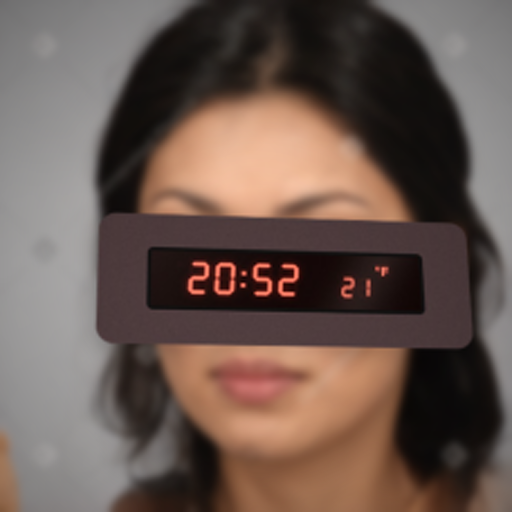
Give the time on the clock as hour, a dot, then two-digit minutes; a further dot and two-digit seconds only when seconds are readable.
20.52
